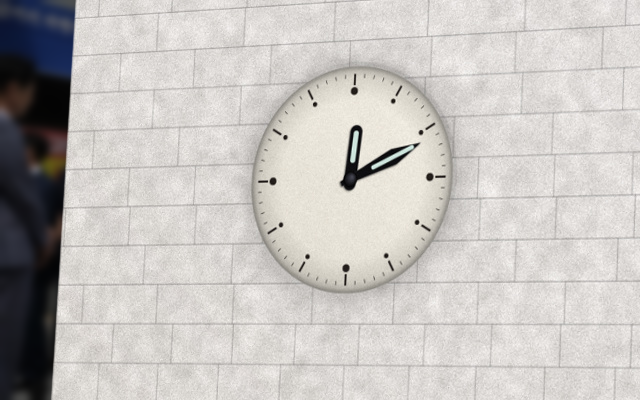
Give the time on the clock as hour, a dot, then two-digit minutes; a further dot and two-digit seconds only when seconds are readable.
12.11
